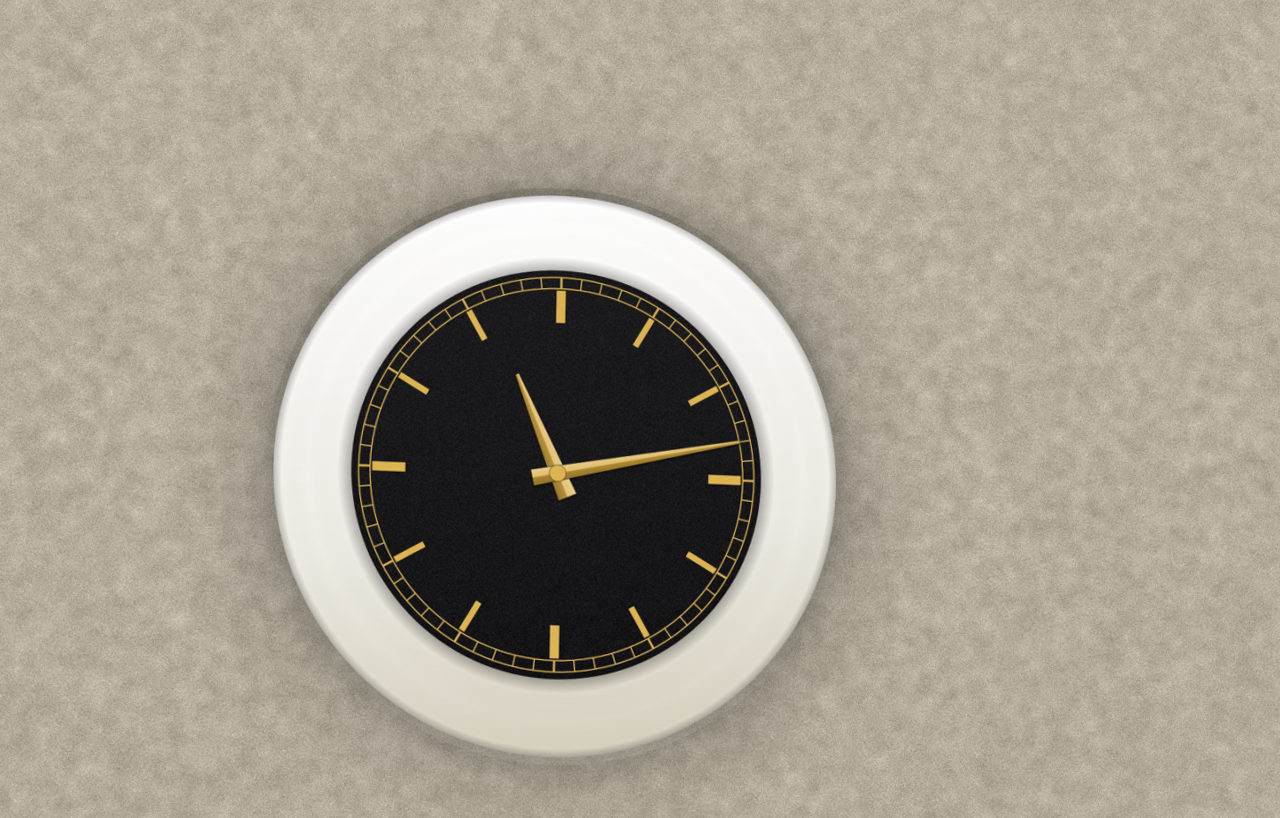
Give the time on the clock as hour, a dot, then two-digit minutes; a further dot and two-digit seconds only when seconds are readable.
11.13
